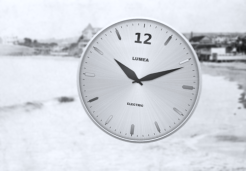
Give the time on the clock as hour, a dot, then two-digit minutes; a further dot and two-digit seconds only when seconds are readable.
10.11
